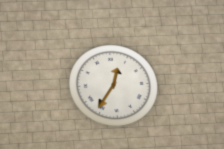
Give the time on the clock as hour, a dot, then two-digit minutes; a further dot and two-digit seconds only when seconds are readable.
12.36
